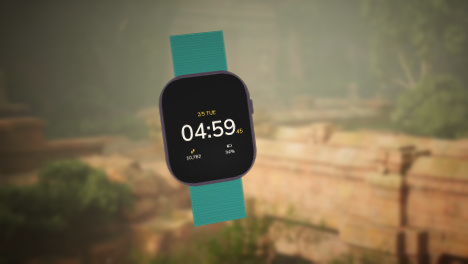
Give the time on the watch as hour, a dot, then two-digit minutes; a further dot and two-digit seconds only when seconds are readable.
4.59
